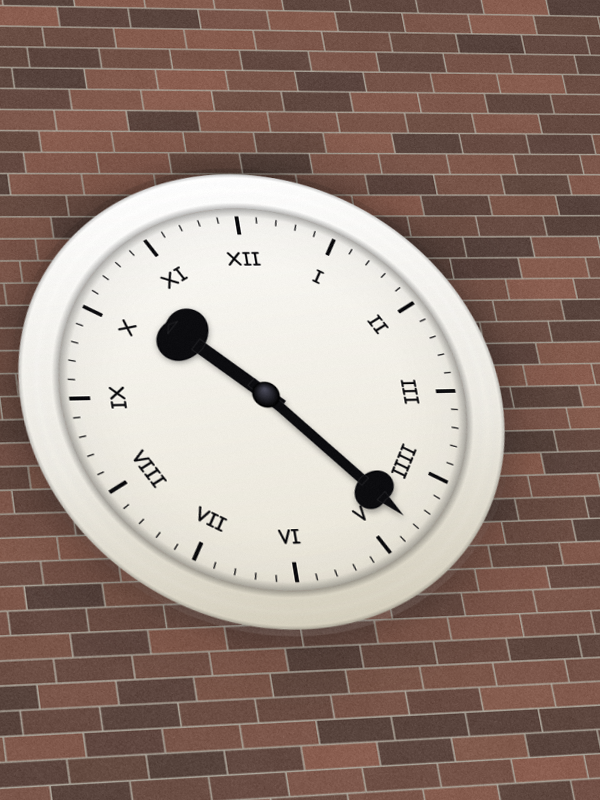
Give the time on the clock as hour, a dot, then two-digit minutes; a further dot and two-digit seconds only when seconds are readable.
10.23
